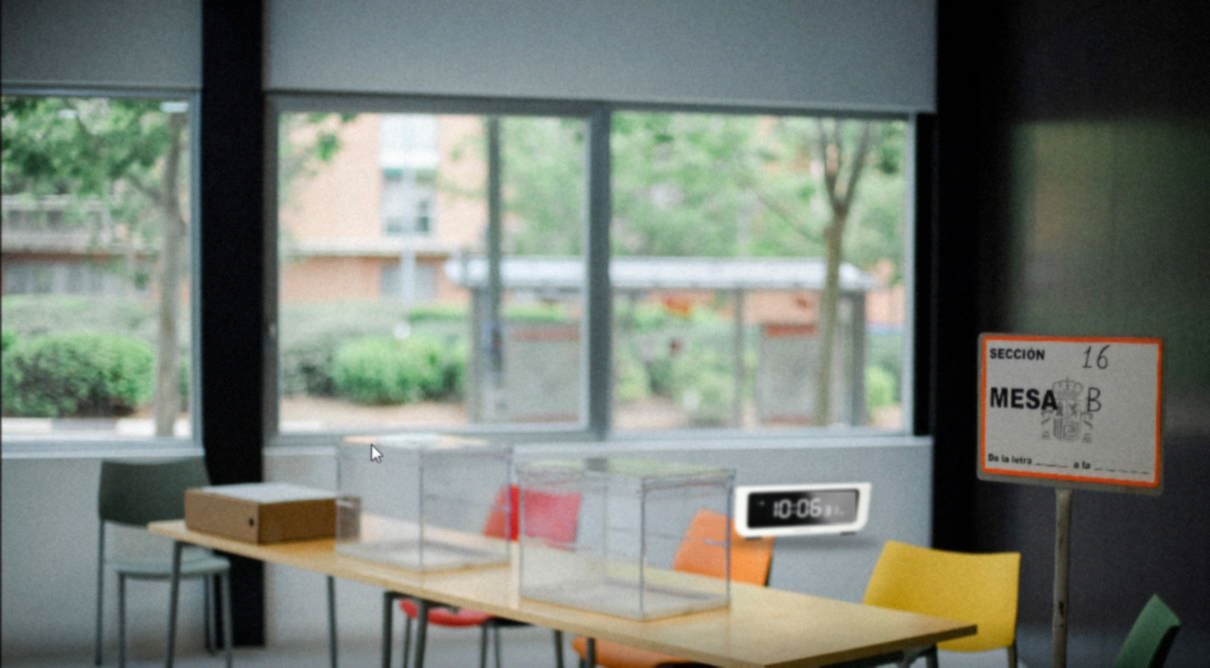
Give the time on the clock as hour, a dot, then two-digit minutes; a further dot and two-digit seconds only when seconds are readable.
10.06
